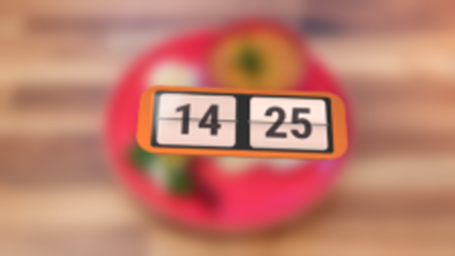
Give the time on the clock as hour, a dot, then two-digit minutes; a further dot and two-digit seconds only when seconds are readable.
14.25
